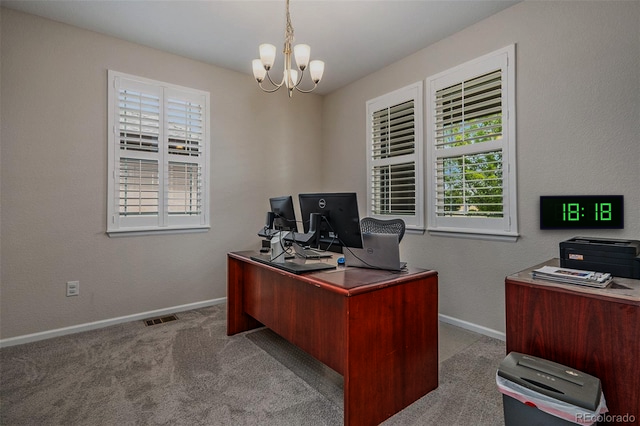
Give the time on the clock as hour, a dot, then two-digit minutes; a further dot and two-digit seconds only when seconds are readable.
18.18
